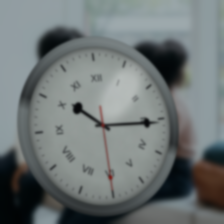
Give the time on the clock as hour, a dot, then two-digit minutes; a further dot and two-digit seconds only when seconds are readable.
10.15.30
